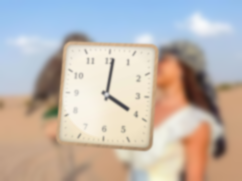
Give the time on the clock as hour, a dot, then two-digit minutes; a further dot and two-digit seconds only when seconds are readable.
4.01
